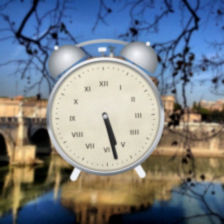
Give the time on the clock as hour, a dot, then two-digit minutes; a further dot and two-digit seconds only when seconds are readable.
5.28
